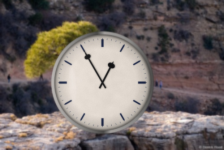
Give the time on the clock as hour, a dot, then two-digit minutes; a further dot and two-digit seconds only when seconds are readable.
12.55
